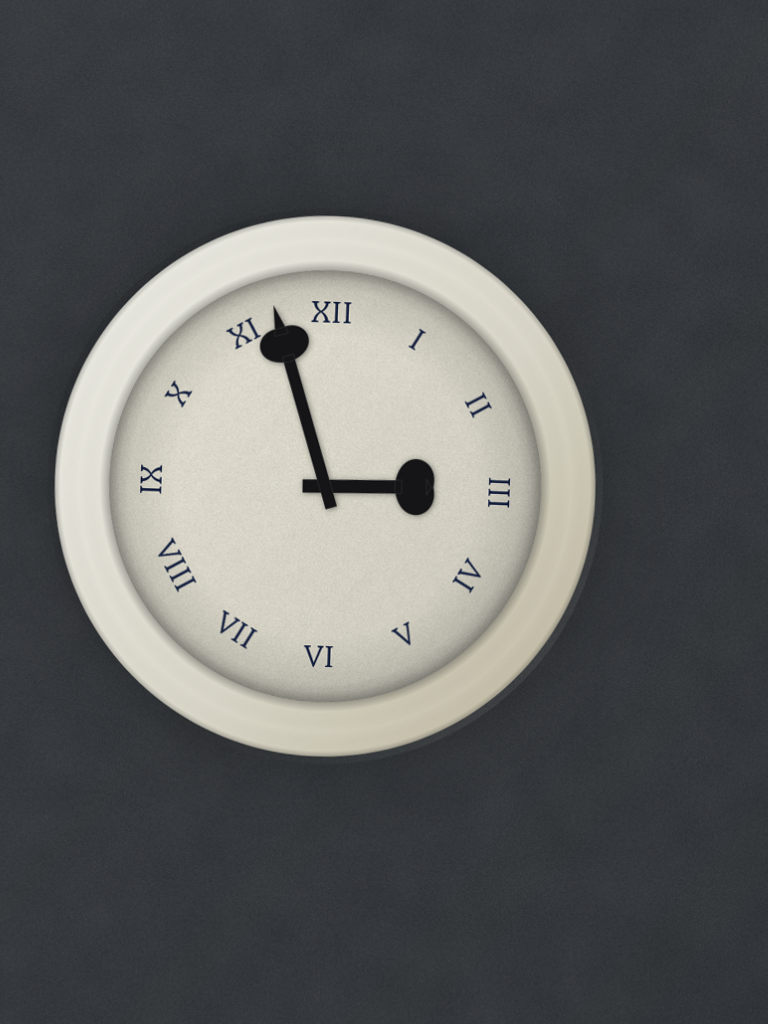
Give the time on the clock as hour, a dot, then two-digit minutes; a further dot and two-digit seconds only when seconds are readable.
2.57
